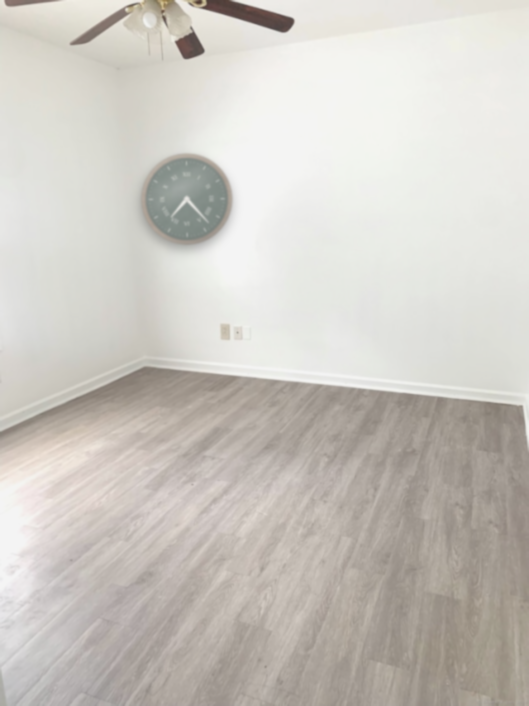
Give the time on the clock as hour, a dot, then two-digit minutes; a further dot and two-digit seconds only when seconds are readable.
7.23
